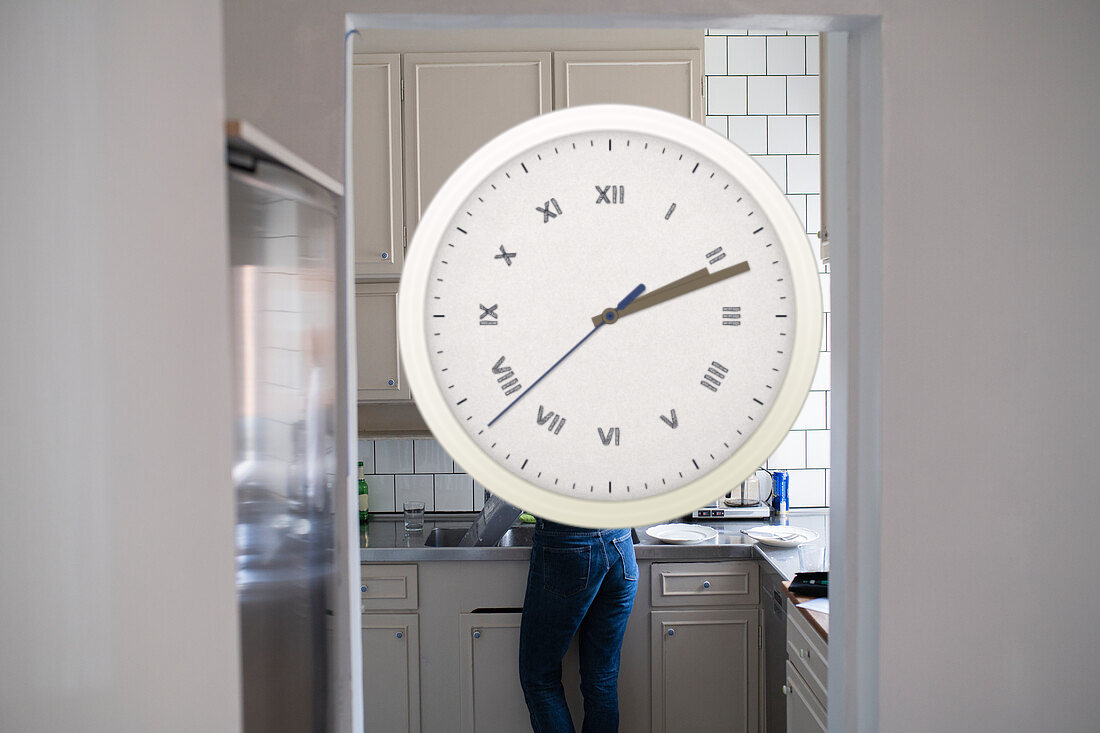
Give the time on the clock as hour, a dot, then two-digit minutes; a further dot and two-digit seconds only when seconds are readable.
2.11.38
